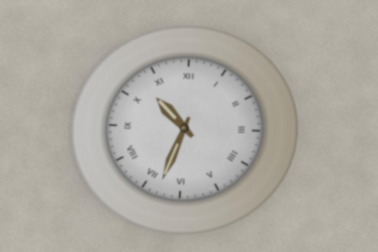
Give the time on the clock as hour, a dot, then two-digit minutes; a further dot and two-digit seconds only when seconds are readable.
10.33
